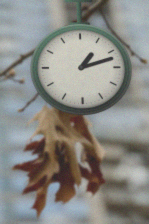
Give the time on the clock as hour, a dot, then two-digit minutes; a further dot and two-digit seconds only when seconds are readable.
1.12
